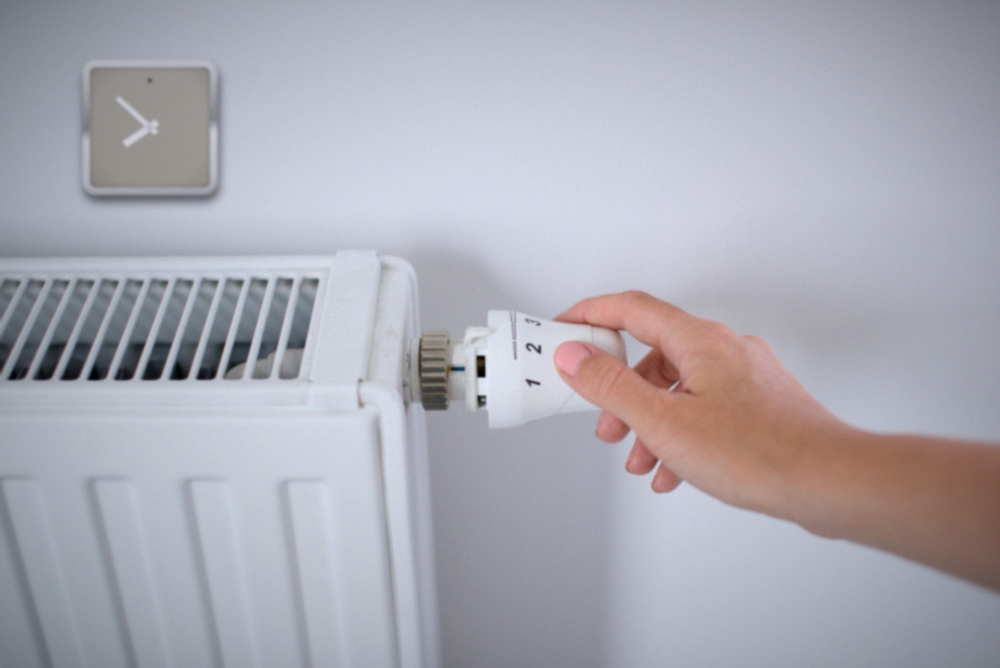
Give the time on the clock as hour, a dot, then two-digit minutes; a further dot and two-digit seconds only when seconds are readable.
7.52
